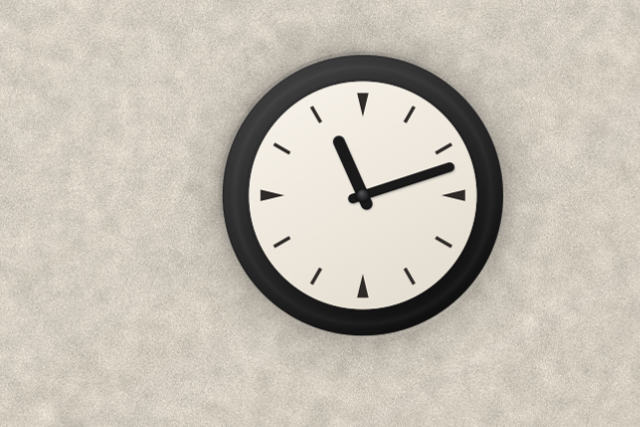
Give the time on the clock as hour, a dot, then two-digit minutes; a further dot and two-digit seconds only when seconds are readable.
11.12
